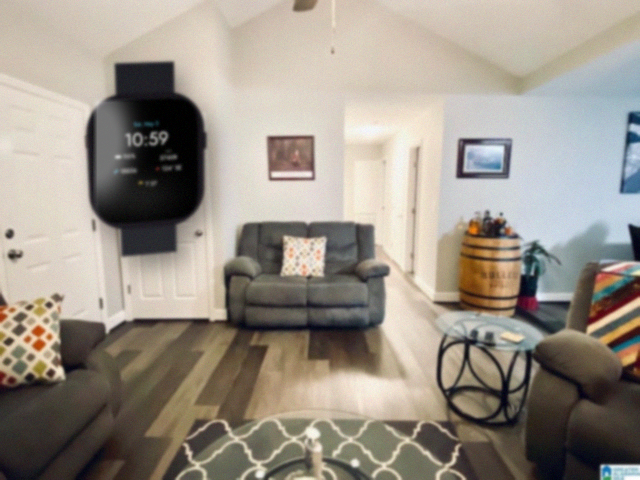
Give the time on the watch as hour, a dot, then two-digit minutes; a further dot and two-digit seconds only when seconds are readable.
10.59
